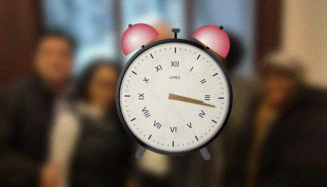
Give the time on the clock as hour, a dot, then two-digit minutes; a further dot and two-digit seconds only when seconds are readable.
3.17
